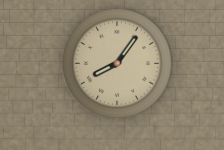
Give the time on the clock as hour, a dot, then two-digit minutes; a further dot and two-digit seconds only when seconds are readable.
8.06
